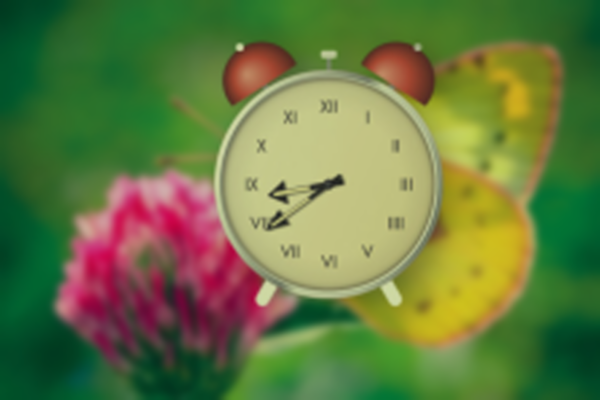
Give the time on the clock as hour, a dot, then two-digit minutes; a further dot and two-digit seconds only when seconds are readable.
8.39
